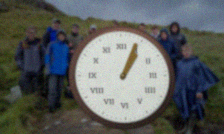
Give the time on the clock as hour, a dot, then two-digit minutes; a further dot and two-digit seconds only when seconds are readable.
1.04
